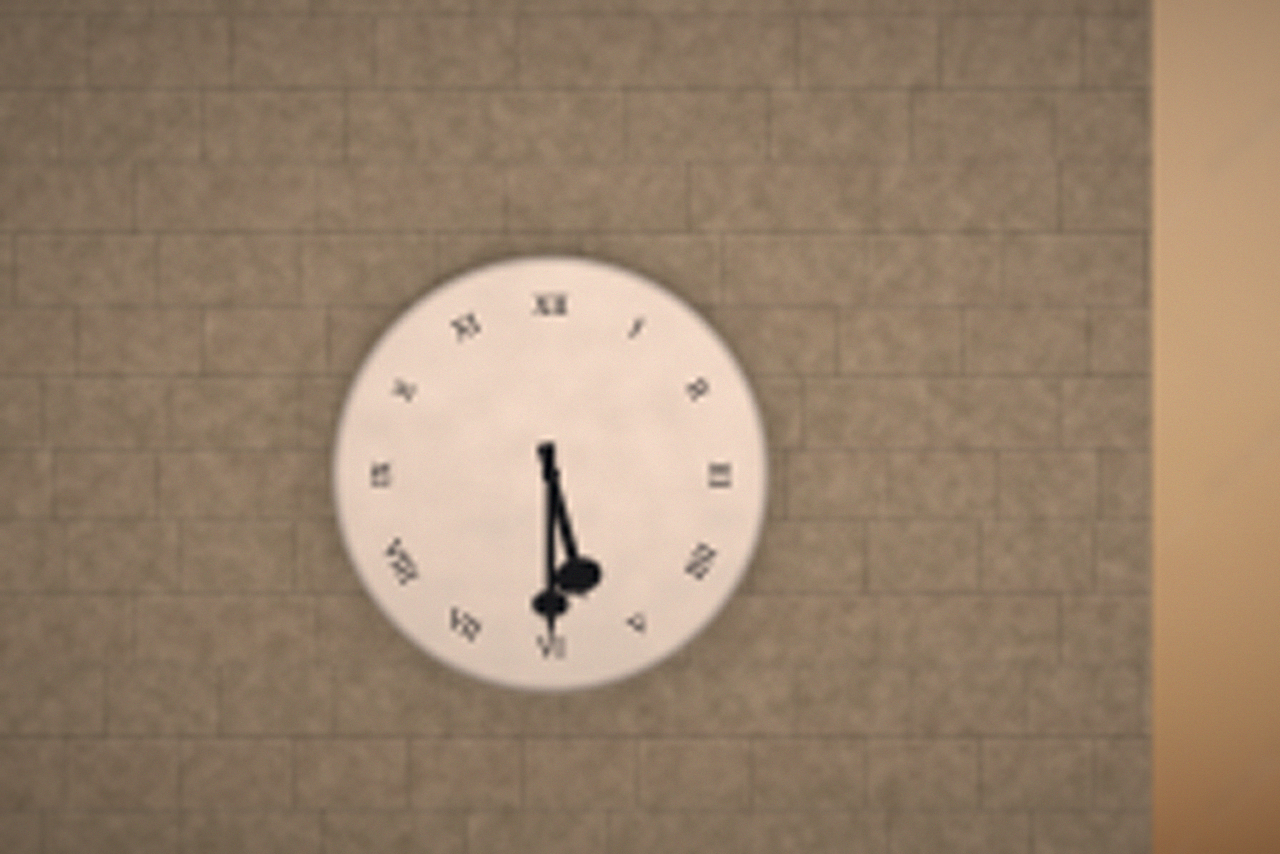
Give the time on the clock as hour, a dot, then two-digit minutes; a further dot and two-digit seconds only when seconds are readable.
5.30
